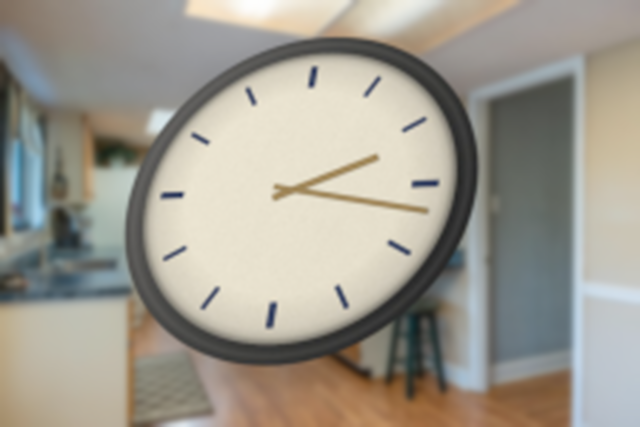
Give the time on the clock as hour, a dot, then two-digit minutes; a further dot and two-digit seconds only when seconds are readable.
2.17
